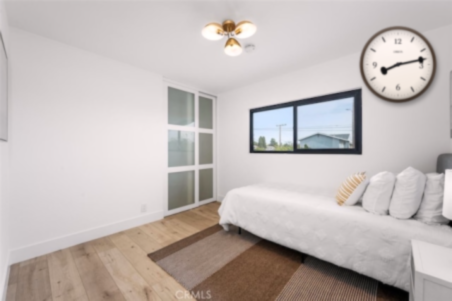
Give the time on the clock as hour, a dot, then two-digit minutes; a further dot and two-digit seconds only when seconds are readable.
8.13
